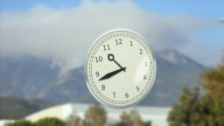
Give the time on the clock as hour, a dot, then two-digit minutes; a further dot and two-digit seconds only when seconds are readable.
10.43
